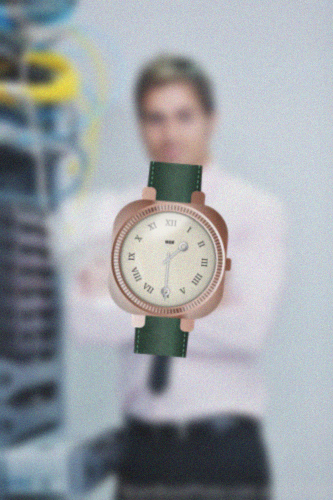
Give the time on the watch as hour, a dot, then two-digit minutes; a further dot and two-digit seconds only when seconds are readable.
1.30
